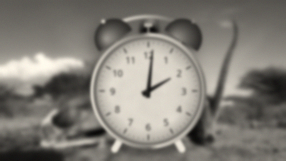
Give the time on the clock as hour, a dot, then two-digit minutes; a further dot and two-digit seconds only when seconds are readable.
2.01
